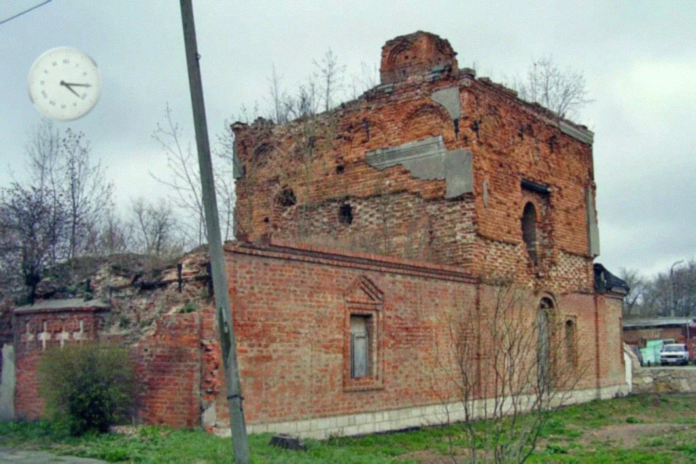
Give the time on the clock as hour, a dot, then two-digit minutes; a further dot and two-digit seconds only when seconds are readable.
4.15
